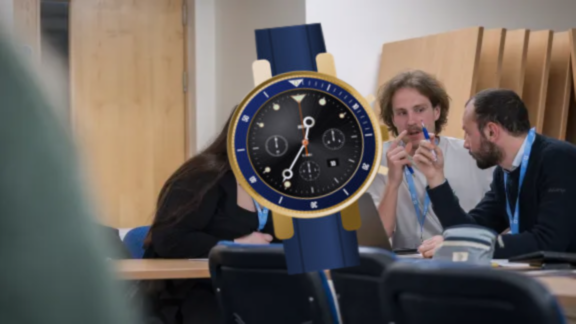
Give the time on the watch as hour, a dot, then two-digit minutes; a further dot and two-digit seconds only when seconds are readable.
12.36
